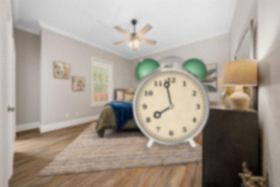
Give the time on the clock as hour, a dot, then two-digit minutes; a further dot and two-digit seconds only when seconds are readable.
7.58
